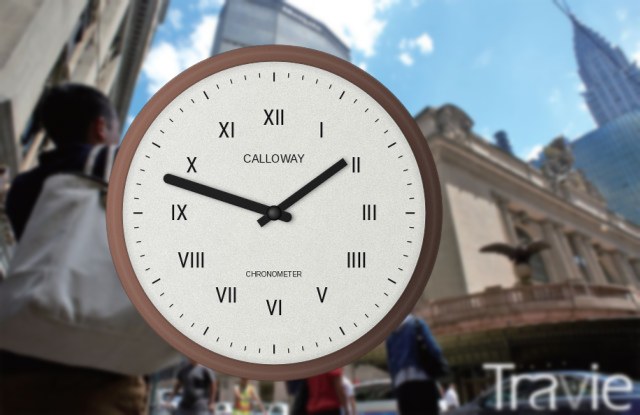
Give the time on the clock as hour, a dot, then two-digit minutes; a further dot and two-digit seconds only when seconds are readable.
1.48
